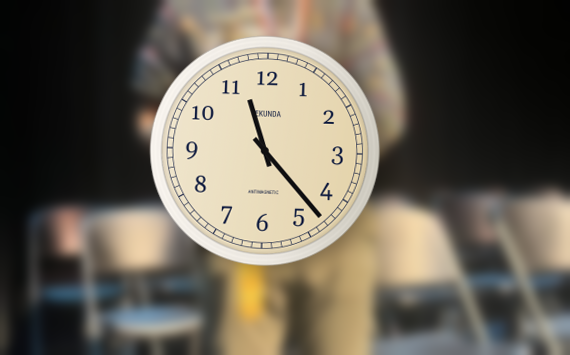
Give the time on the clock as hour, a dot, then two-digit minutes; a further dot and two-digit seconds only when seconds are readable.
11.23
